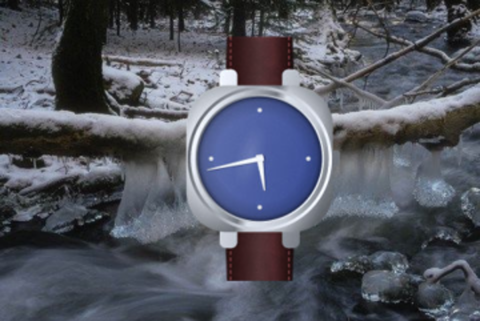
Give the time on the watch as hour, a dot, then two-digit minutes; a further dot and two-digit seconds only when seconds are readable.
5.43
